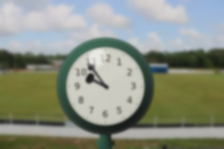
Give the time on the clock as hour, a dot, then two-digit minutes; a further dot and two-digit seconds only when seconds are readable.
9.54
